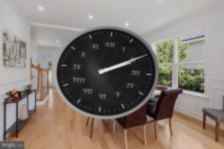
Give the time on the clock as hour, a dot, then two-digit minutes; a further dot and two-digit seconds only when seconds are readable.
2.10
